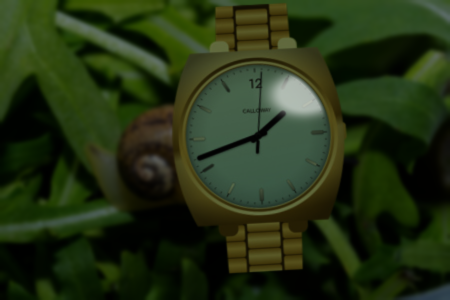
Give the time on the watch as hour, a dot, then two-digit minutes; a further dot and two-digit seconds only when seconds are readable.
1.42.01
